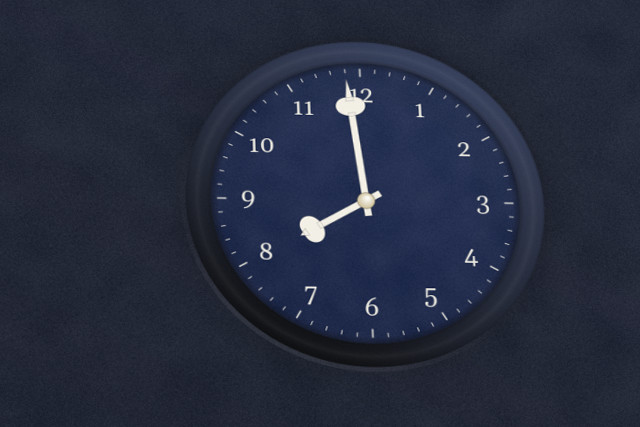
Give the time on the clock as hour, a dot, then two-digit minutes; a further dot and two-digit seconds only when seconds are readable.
7.59
